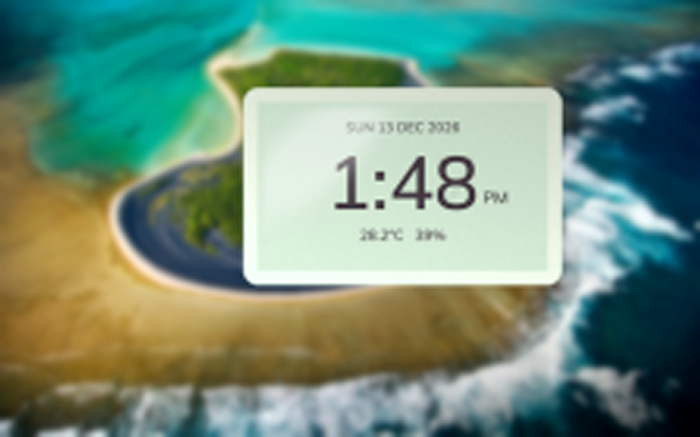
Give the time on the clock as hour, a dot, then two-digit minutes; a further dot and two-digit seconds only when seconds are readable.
1.48
